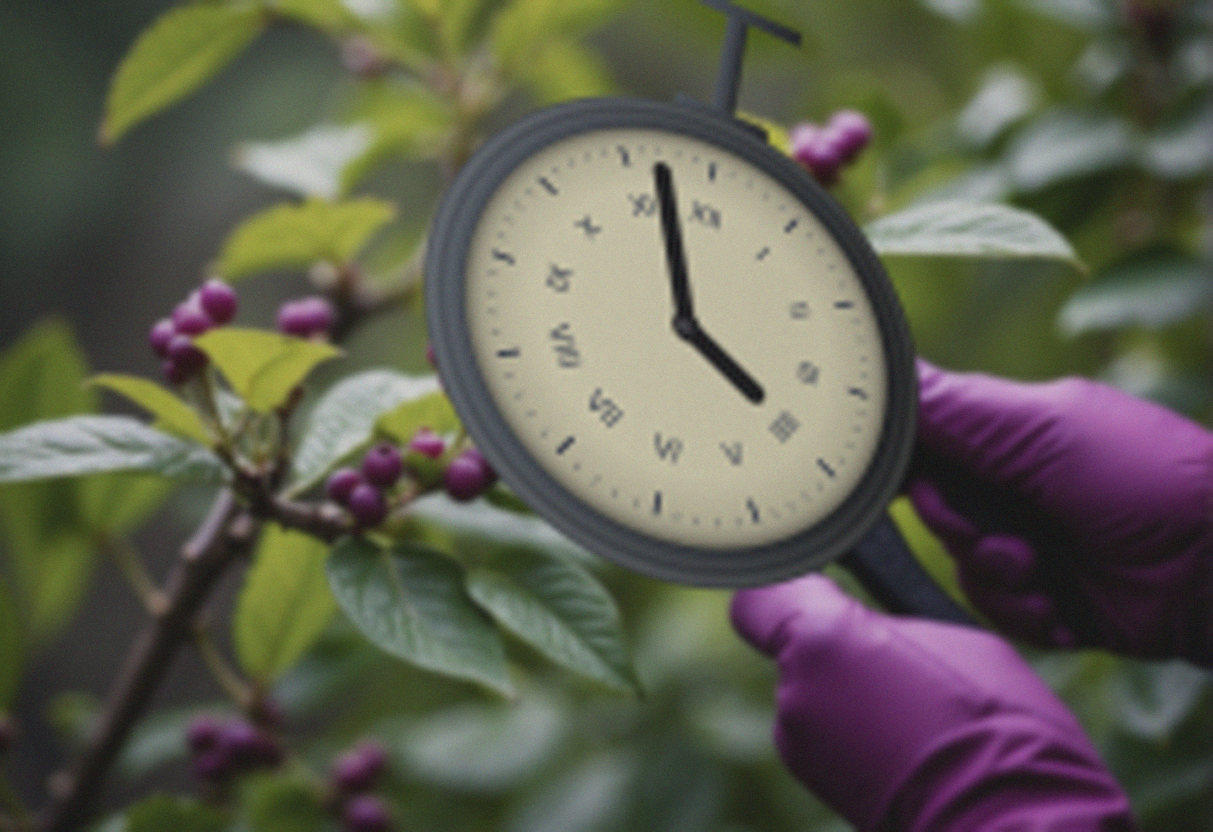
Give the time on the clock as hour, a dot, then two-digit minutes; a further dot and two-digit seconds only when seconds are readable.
3.57
